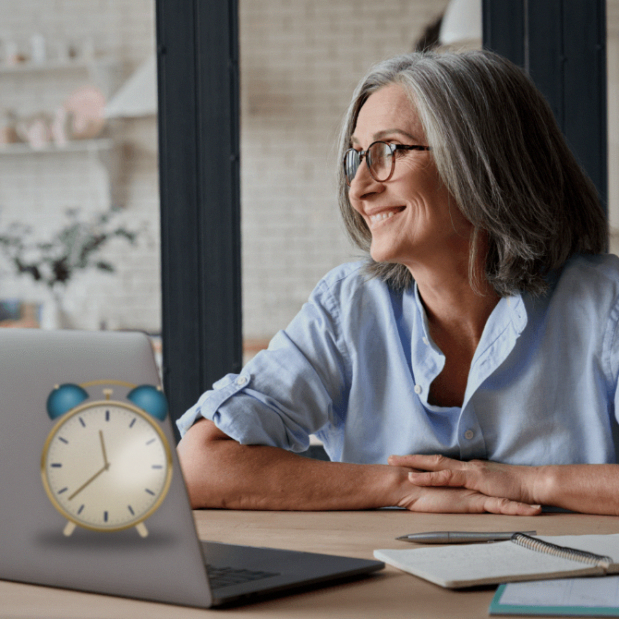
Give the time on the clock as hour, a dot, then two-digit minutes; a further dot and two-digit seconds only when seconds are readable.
11.38
